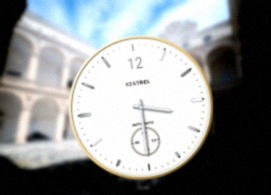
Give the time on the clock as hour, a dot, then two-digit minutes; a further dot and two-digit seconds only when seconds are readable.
3.30
